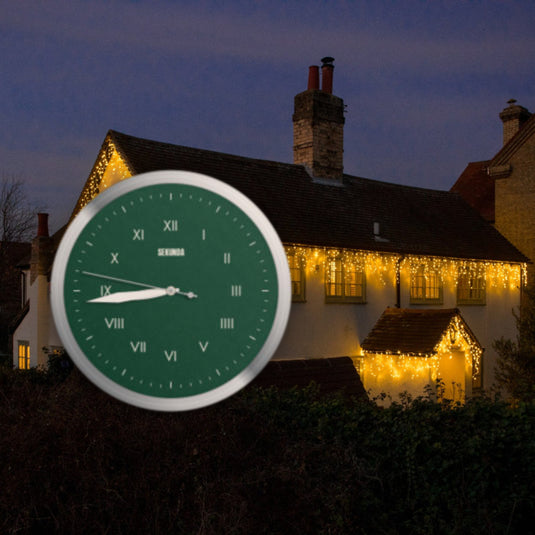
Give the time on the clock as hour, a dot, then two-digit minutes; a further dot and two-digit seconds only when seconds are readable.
8.43.47
